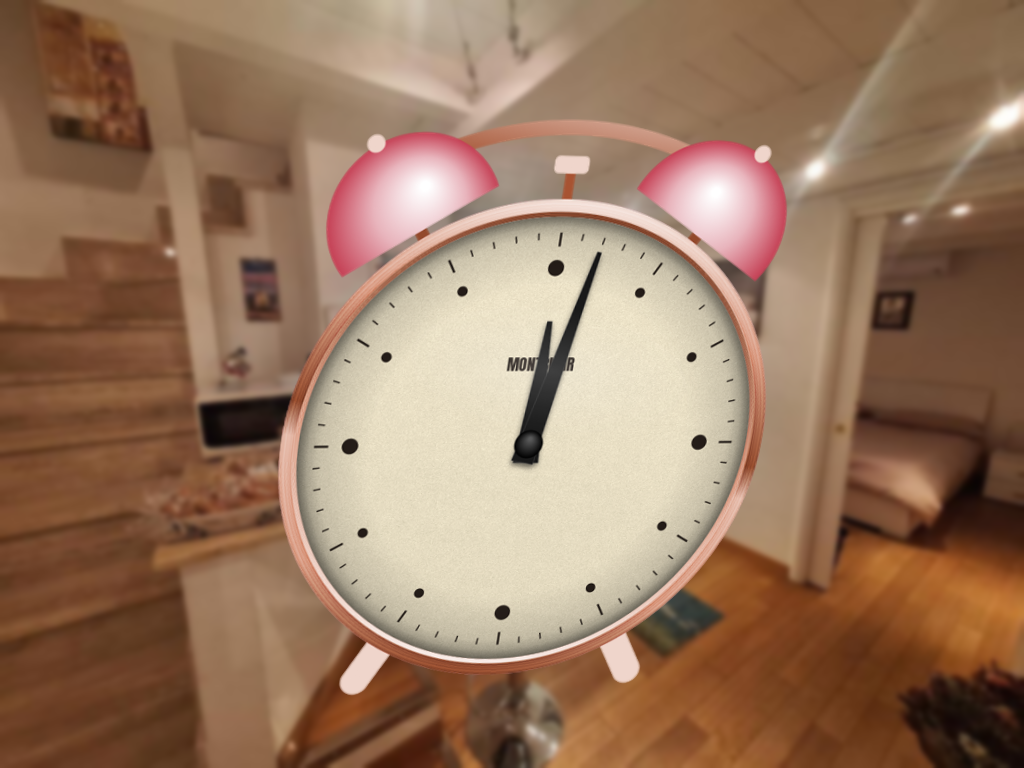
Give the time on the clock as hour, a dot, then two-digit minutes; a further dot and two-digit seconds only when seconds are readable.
12.02
